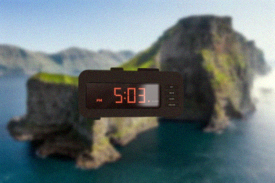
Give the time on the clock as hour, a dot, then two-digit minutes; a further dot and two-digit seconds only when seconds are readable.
5.03
